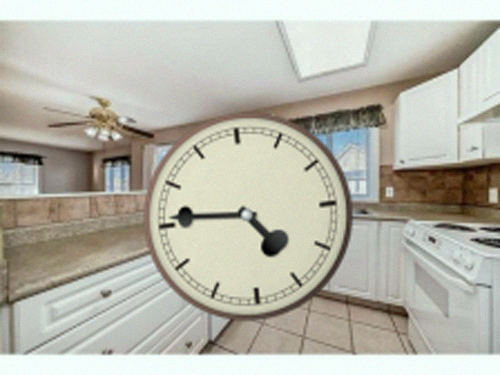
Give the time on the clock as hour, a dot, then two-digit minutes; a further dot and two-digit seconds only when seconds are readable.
4.46
